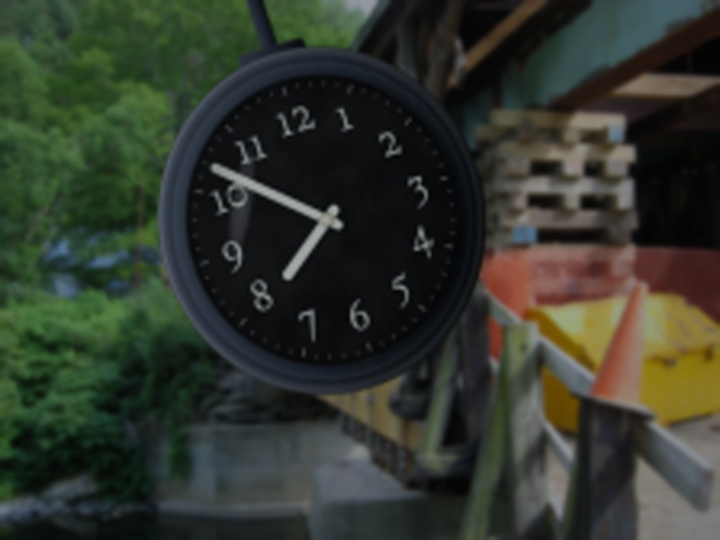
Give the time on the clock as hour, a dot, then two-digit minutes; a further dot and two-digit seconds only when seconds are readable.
7.52
